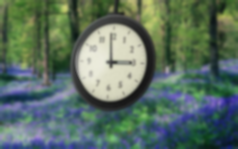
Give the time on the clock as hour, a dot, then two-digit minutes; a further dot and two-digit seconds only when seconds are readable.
2.59
